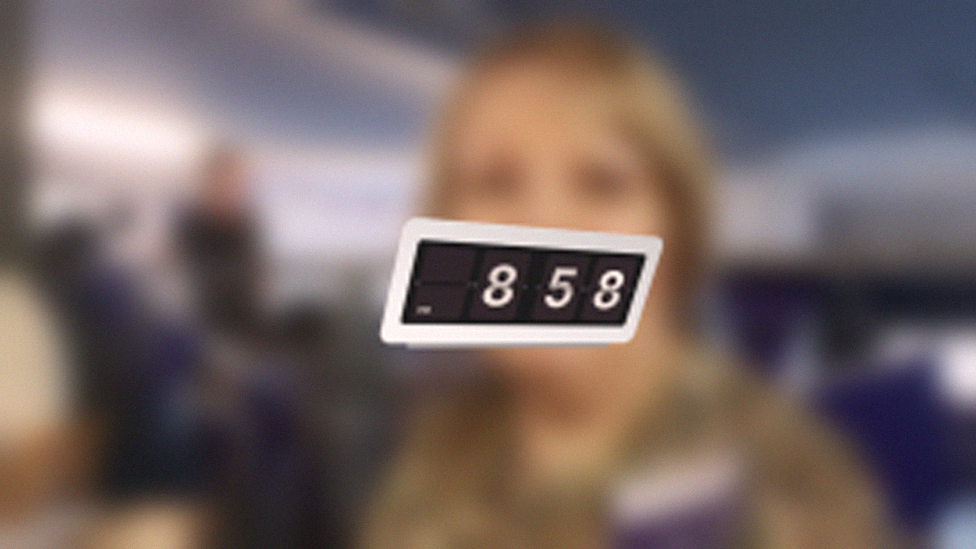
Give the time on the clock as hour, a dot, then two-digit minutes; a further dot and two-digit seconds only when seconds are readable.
8.58
